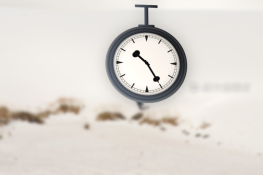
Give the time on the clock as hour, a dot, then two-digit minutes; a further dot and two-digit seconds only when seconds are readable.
10.25
